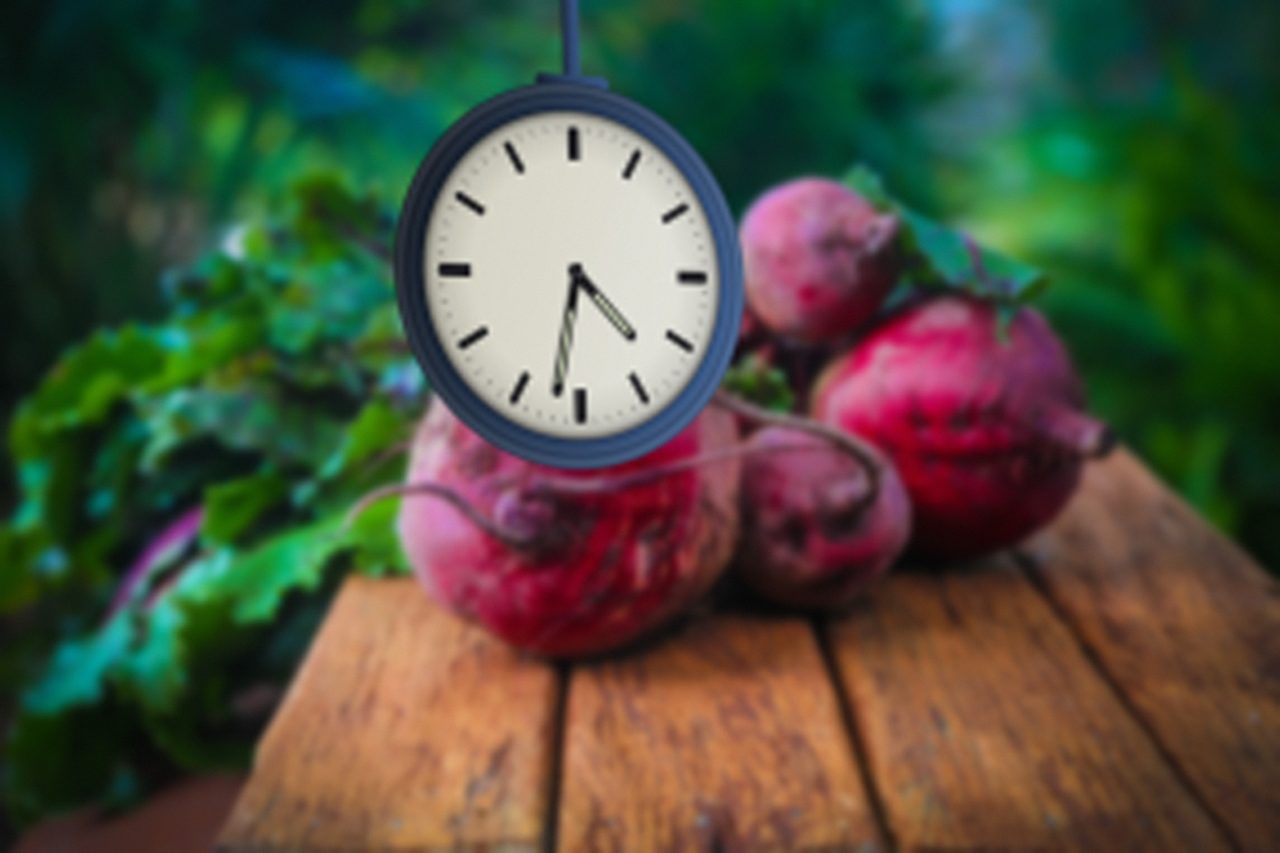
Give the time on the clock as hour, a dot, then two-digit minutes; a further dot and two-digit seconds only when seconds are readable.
4.32
